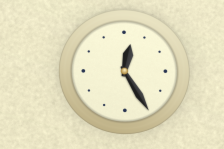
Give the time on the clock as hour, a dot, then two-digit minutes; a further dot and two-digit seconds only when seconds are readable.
12.25
